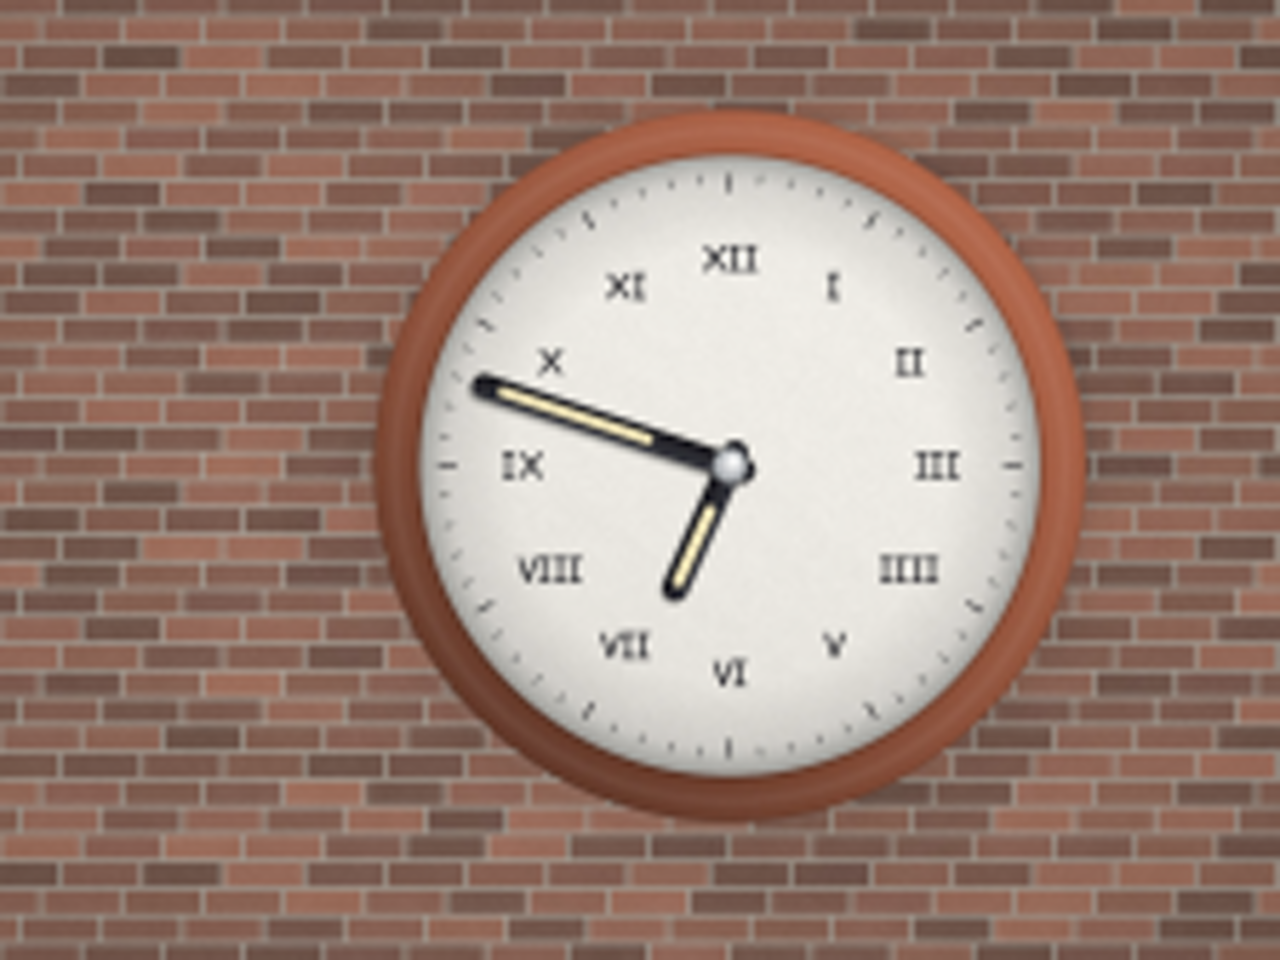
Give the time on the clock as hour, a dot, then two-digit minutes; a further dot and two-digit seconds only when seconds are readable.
6.48
